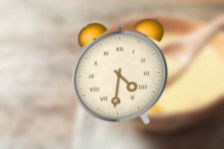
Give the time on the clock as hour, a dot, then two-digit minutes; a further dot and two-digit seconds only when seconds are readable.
4.31
